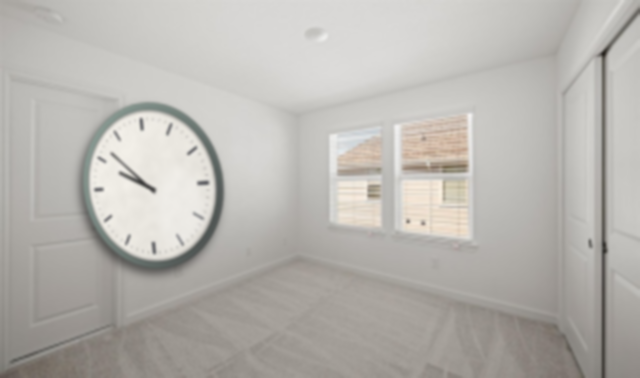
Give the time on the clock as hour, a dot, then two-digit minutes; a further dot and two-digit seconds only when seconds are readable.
9.52
